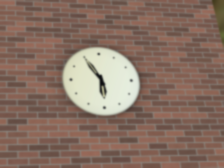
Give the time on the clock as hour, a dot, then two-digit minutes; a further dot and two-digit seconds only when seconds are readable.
5.55
